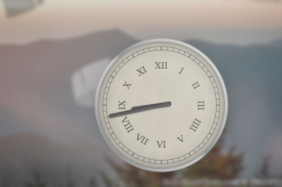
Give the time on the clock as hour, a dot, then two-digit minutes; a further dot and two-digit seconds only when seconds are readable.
8.43
